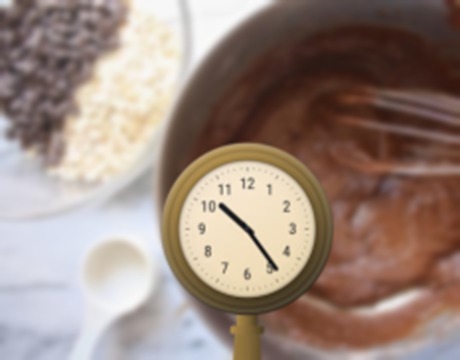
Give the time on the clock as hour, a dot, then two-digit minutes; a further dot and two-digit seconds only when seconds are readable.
10.24
